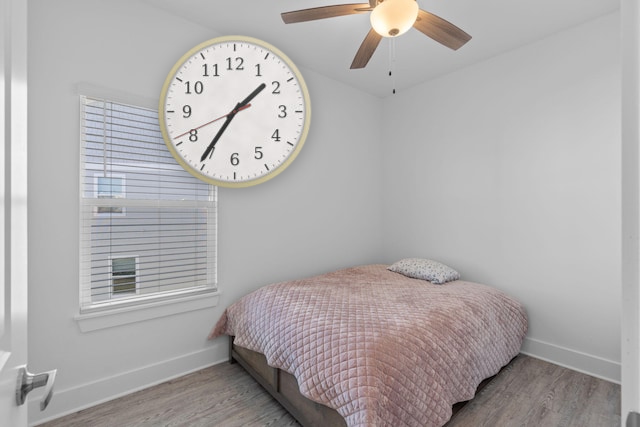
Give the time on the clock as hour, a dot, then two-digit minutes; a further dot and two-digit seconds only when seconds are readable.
1.35.41
